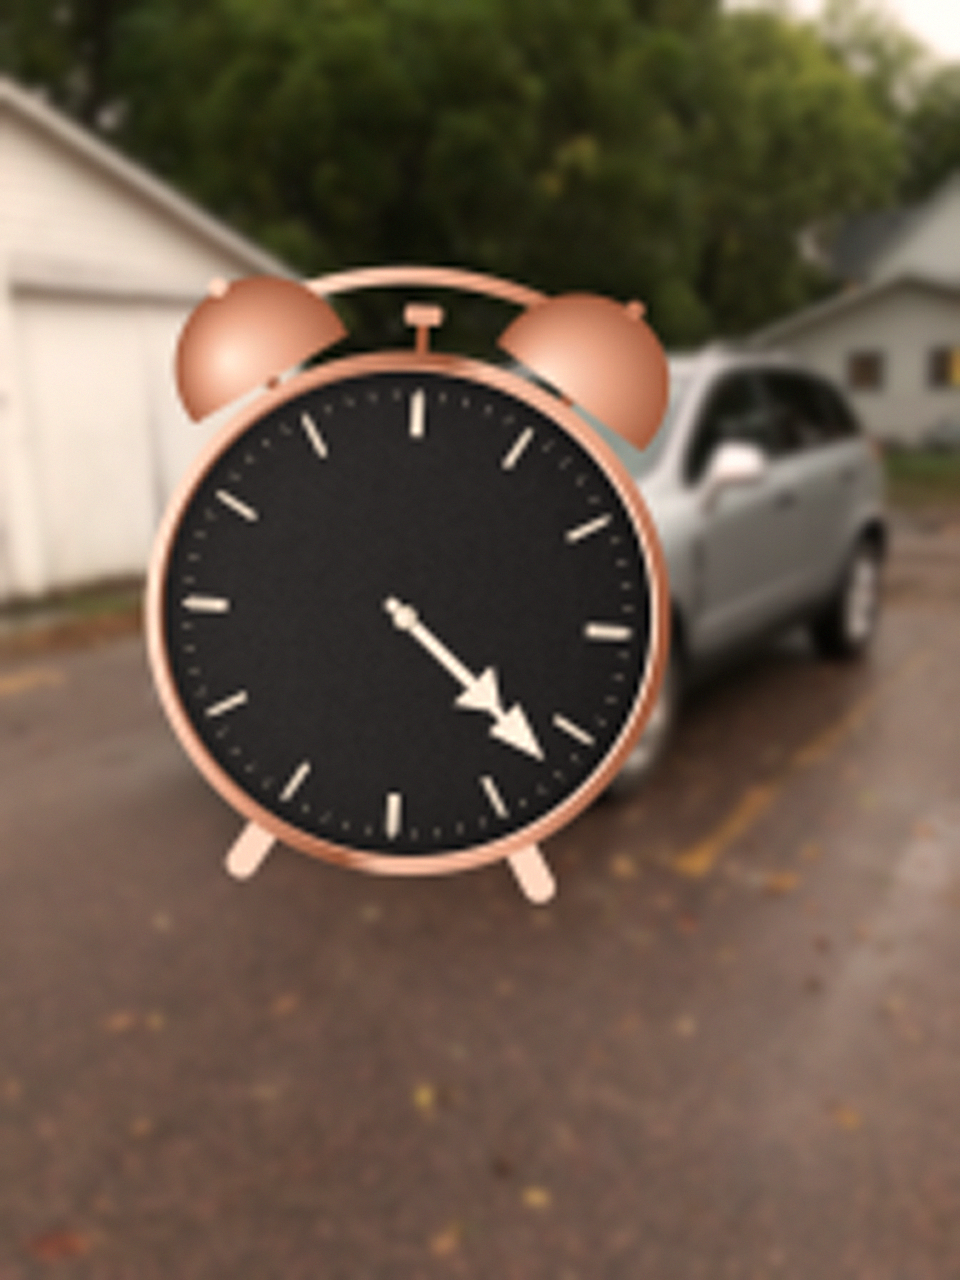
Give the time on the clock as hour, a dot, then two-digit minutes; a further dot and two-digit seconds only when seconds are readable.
4.22
